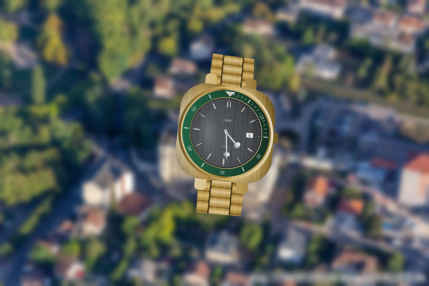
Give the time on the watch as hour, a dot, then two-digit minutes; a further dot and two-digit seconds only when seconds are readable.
4.29
